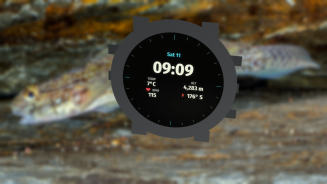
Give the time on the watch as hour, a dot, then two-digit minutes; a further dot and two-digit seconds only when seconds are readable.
9.09
